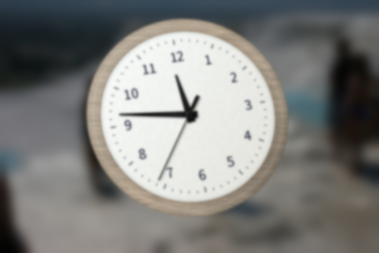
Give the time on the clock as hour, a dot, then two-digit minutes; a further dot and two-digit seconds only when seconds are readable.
11.46.36
